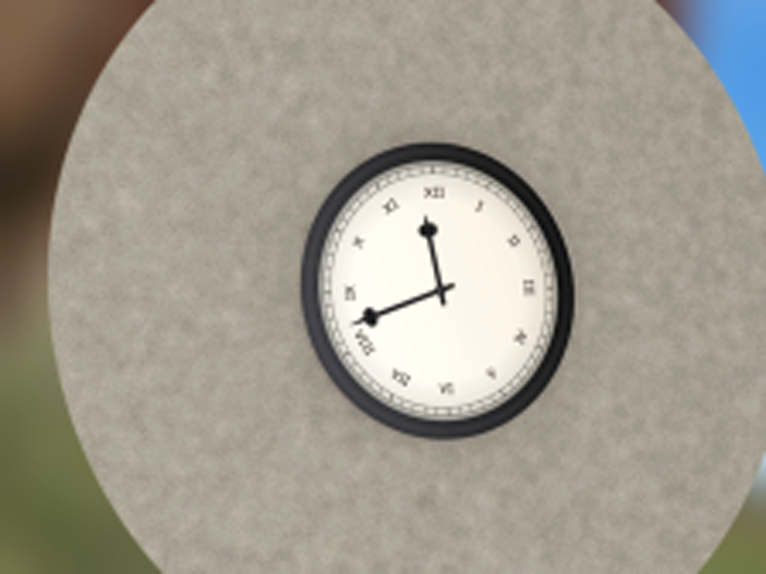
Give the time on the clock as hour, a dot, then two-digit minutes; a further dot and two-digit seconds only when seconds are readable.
11.42
